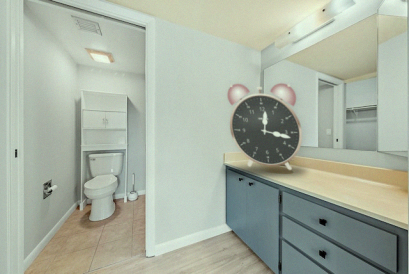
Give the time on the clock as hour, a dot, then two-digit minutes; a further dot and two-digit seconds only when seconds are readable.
12.17
